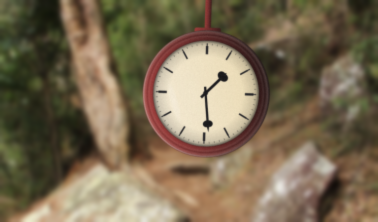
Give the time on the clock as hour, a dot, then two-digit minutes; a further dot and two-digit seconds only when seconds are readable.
1.29
